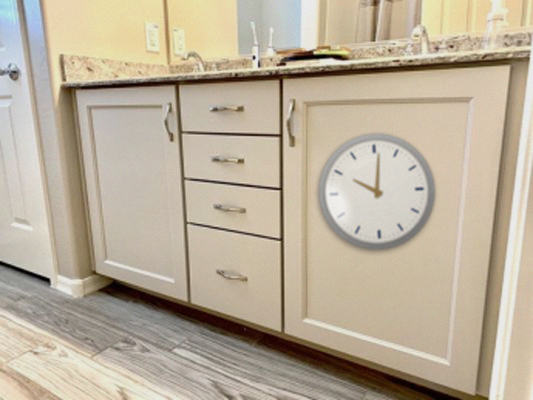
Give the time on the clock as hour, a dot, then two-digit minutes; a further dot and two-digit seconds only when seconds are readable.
10.01
